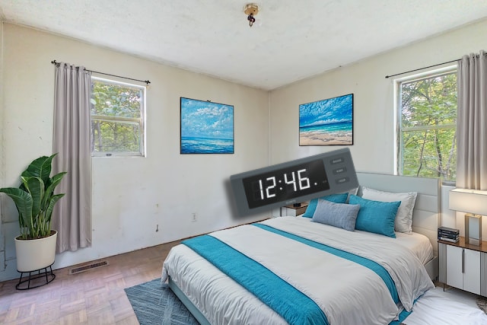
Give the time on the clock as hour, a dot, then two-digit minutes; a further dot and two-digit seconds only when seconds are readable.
12.46
